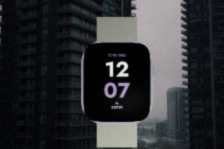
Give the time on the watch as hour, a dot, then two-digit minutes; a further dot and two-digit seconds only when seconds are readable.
12.07
